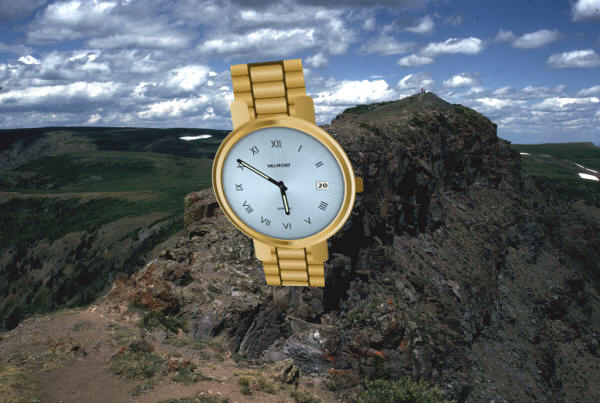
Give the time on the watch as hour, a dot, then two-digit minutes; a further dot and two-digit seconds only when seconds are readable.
5.51
